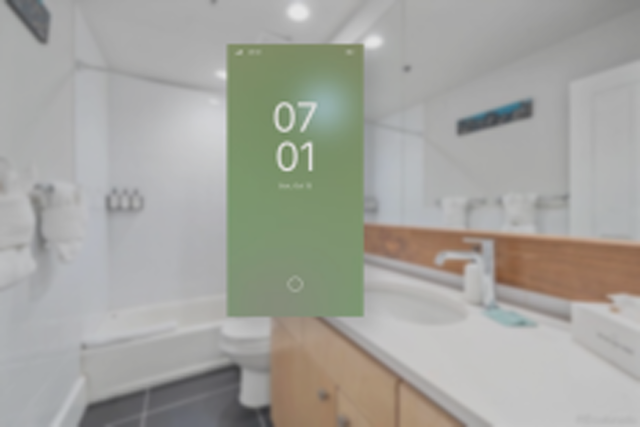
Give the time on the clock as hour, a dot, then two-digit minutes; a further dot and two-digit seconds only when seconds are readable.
7.01
